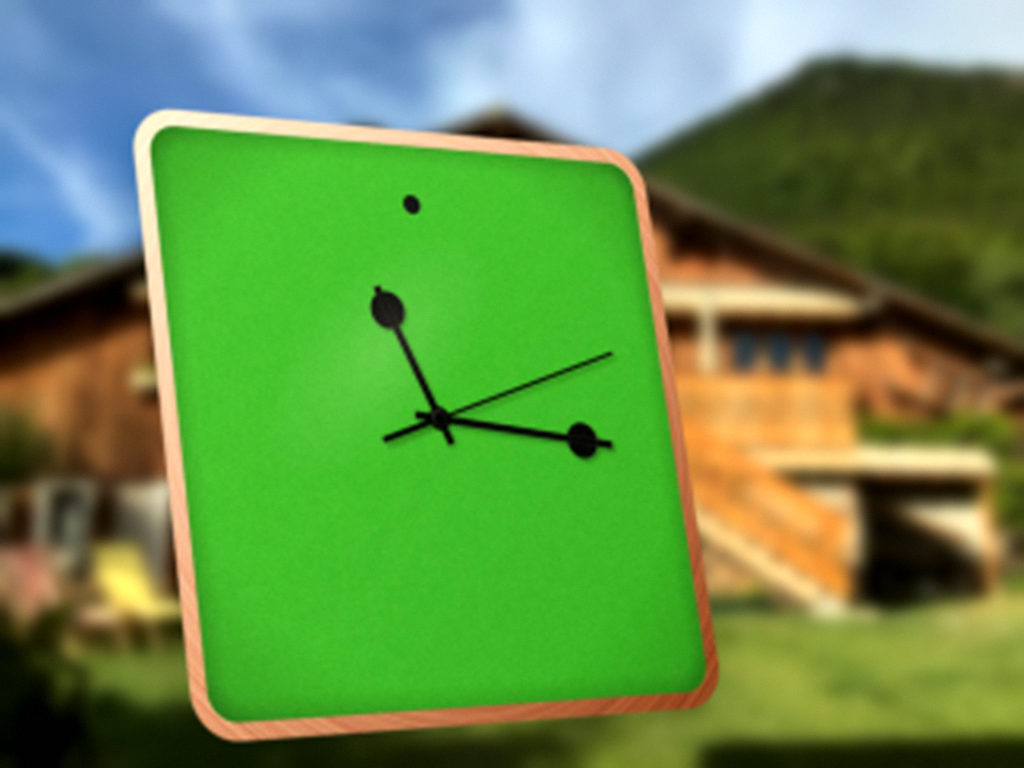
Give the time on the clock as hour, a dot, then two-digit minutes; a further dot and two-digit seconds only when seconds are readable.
11.16.12
